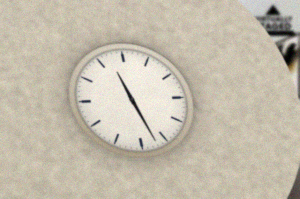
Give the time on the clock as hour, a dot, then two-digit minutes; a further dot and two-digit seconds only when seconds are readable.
11.27
